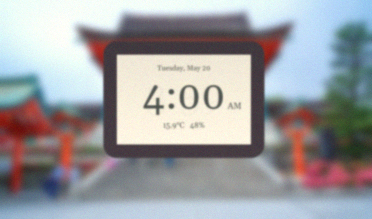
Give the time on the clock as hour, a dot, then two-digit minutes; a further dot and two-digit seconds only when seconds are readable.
4.00
